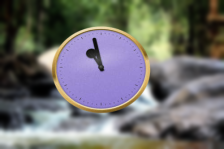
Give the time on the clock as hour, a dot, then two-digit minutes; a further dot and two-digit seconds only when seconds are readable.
10.58
